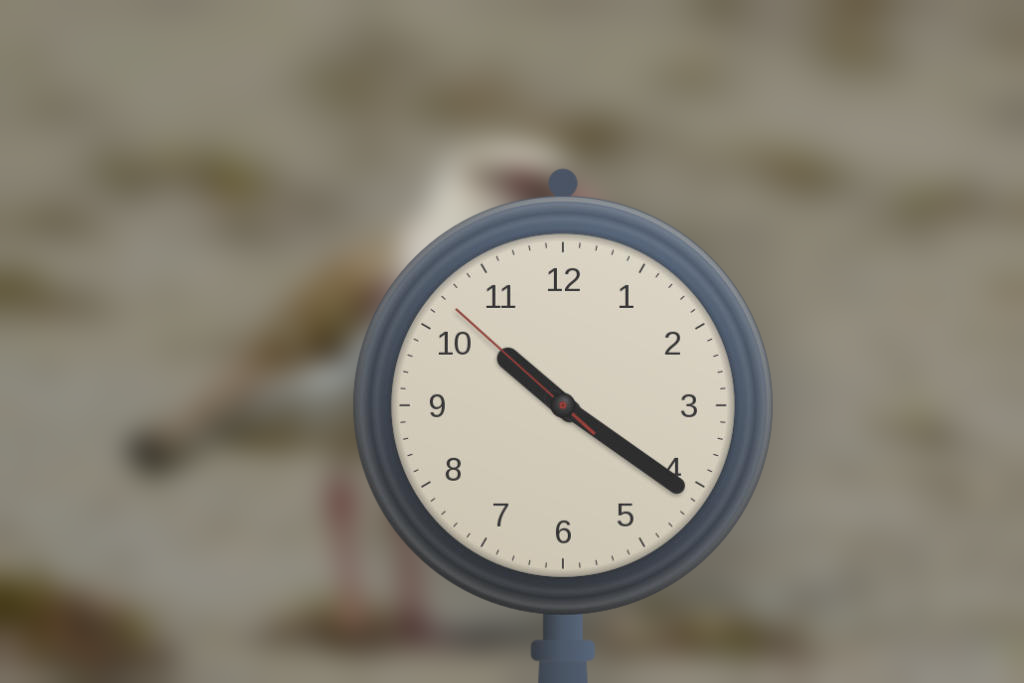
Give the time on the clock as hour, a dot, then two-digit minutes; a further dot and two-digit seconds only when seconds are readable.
10.20.52
